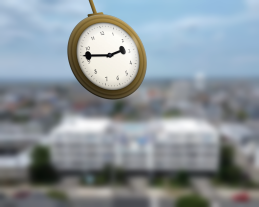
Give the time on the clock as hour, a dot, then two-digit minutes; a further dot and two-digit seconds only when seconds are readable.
2.47
